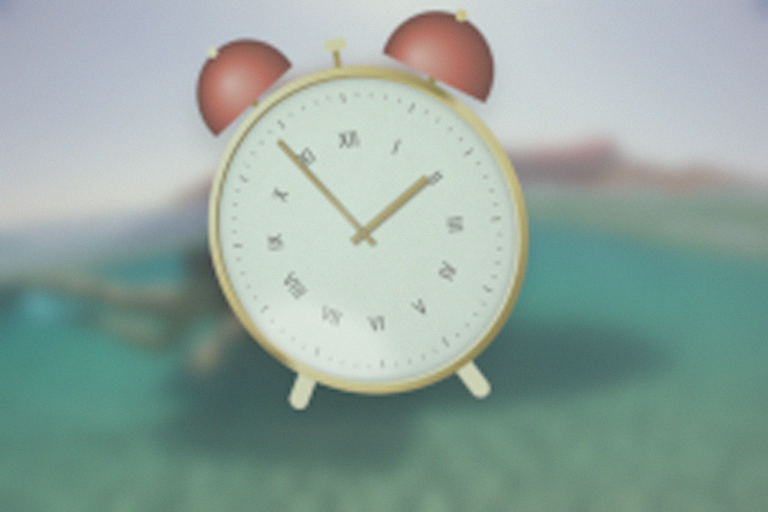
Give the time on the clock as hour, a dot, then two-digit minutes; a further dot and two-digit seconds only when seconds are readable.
1.54
